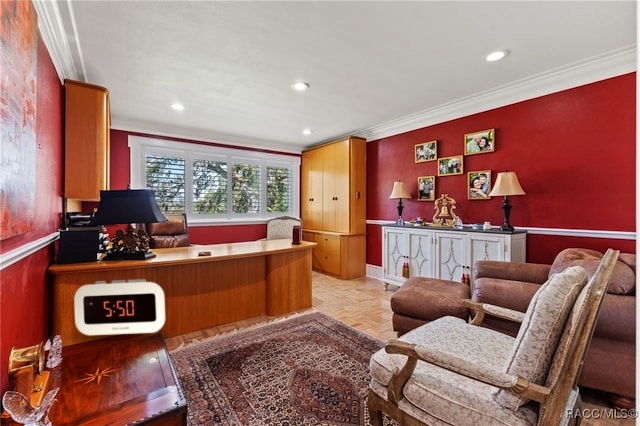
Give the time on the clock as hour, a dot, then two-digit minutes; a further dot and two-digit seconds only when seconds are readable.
5.50
